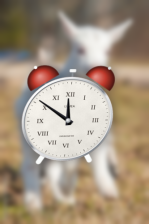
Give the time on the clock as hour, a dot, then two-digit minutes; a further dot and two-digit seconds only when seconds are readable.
11.51
